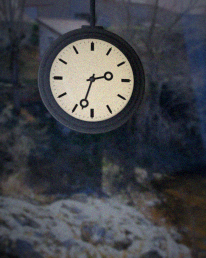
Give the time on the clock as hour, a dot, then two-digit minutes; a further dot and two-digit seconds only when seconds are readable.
2.33
